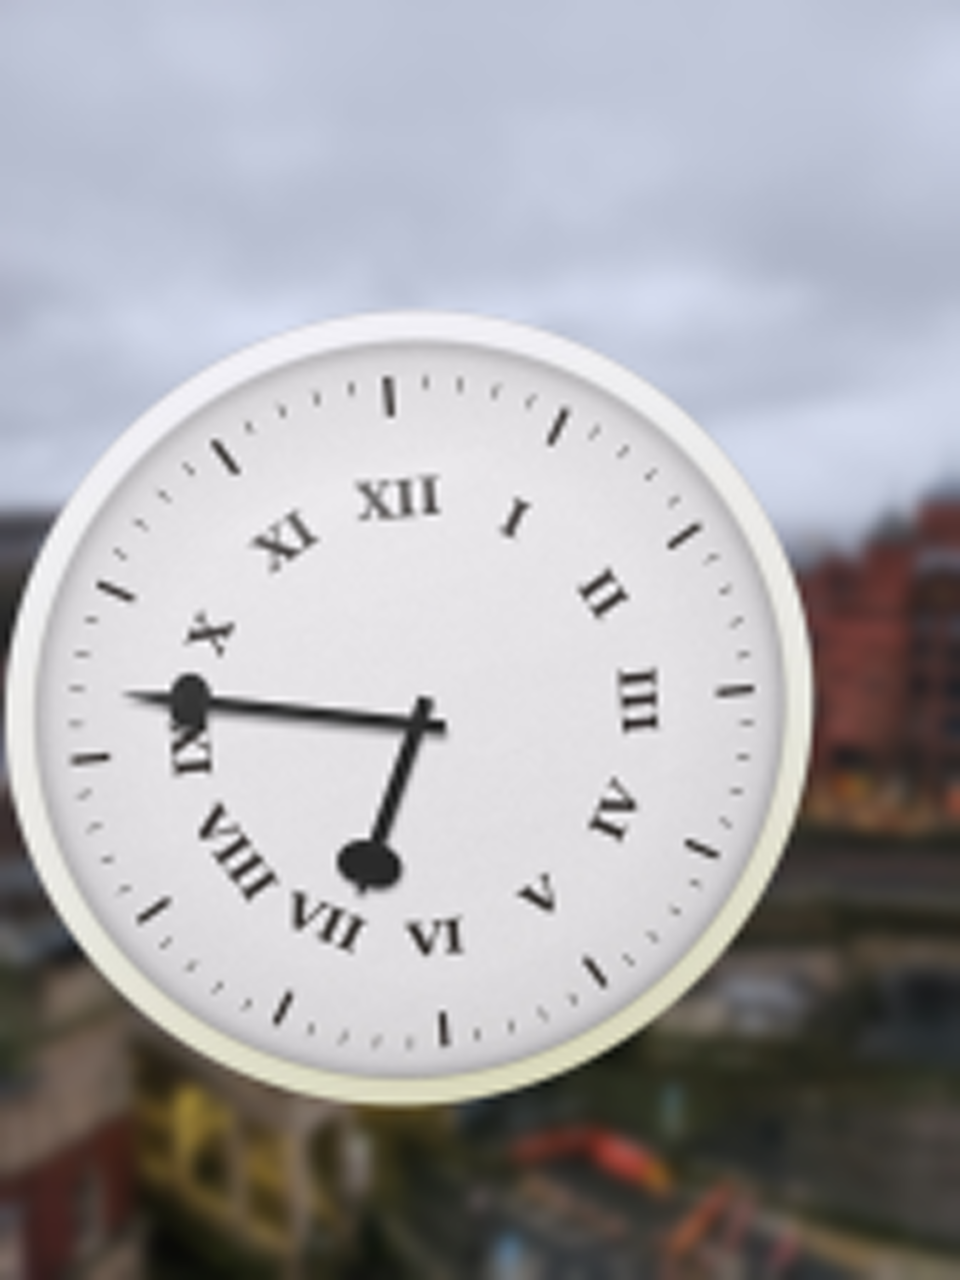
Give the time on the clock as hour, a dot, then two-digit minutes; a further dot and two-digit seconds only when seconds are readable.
6.47
